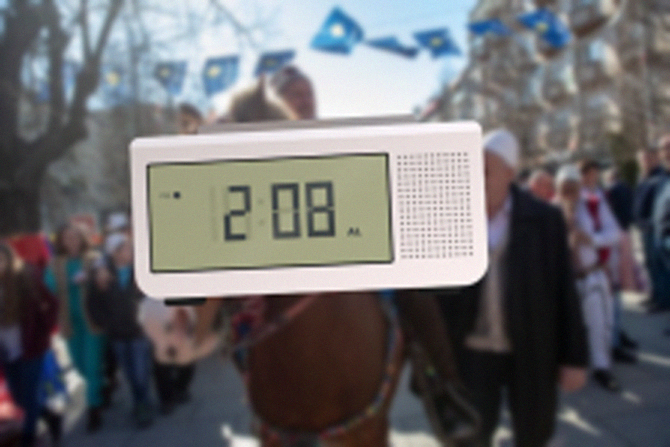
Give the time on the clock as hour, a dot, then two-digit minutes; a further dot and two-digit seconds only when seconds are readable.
2.08
